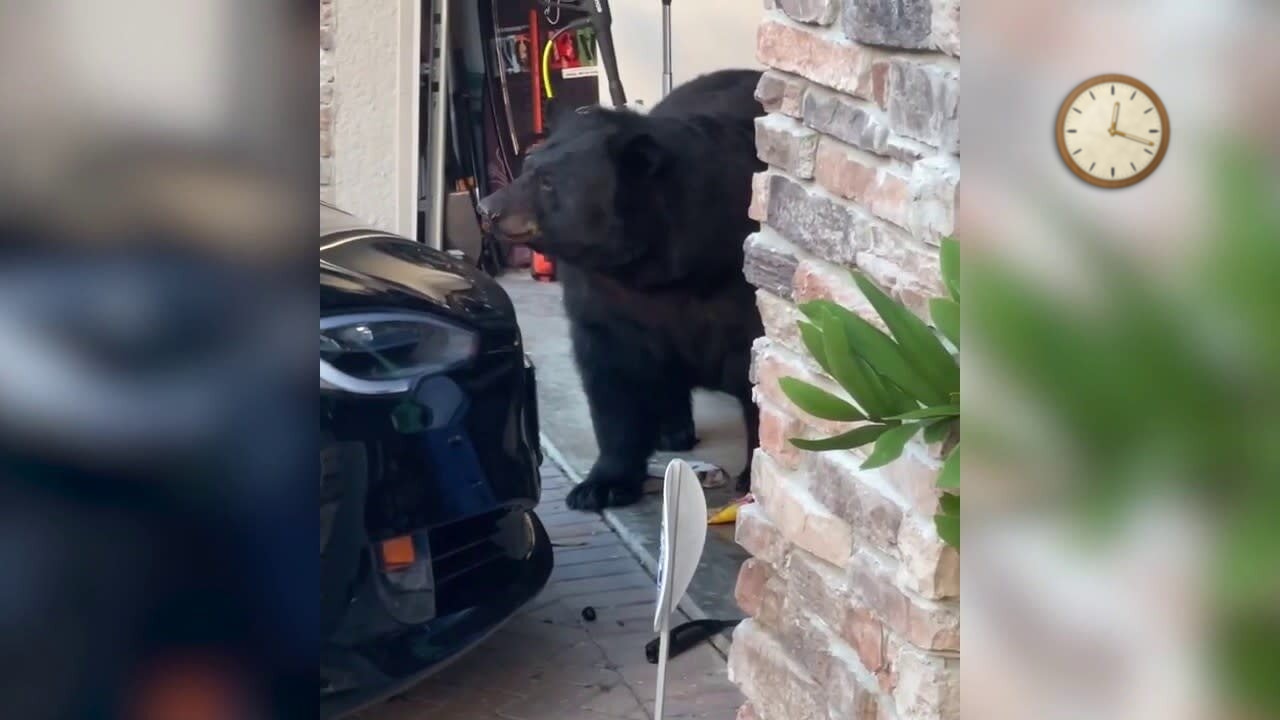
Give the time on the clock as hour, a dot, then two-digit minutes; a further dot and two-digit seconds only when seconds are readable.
12.18
